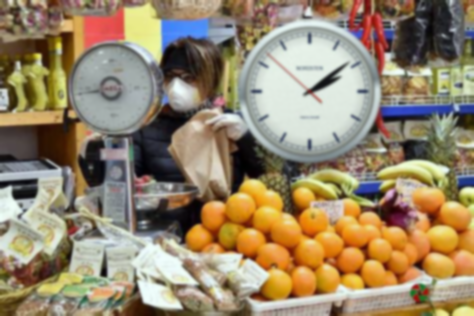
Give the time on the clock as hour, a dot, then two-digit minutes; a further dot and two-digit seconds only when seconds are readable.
2.08.52
